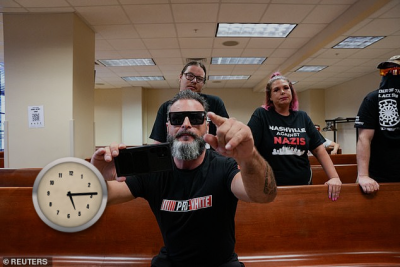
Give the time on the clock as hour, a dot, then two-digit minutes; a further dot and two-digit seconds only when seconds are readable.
5.14
